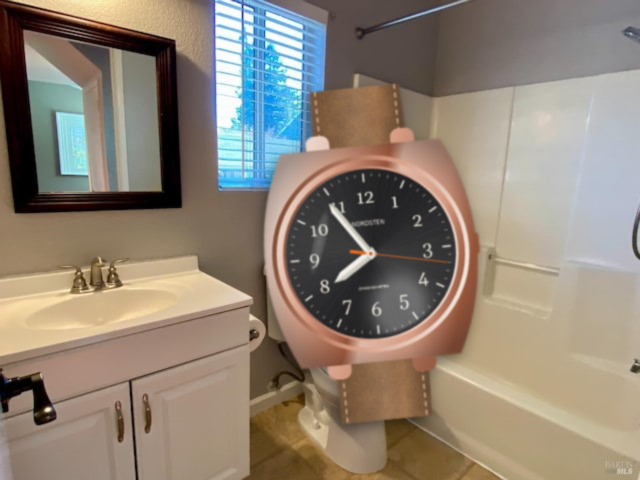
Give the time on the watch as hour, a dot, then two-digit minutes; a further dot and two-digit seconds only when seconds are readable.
7.54.17
